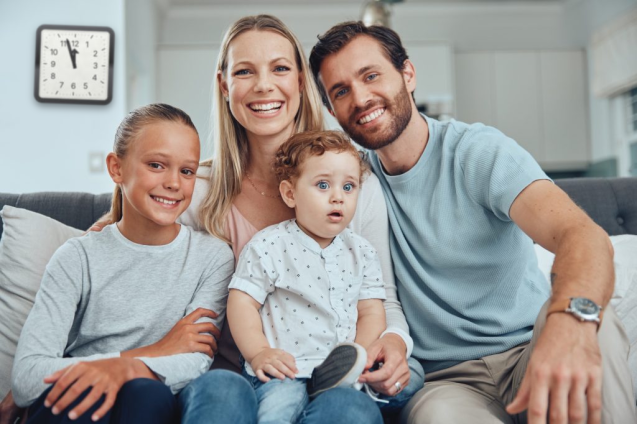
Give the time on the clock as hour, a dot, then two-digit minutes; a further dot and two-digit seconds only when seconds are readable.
11.57
